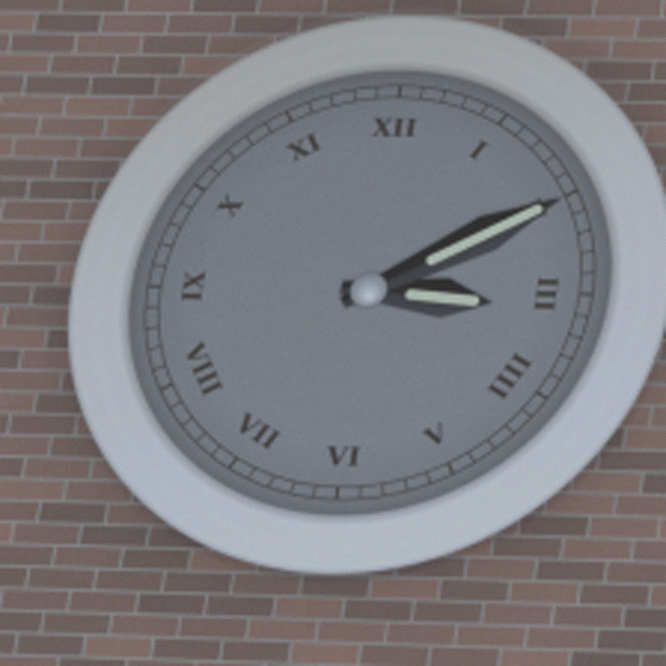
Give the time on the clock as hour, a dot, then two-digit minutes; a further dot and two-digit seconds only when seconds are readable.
3.10
